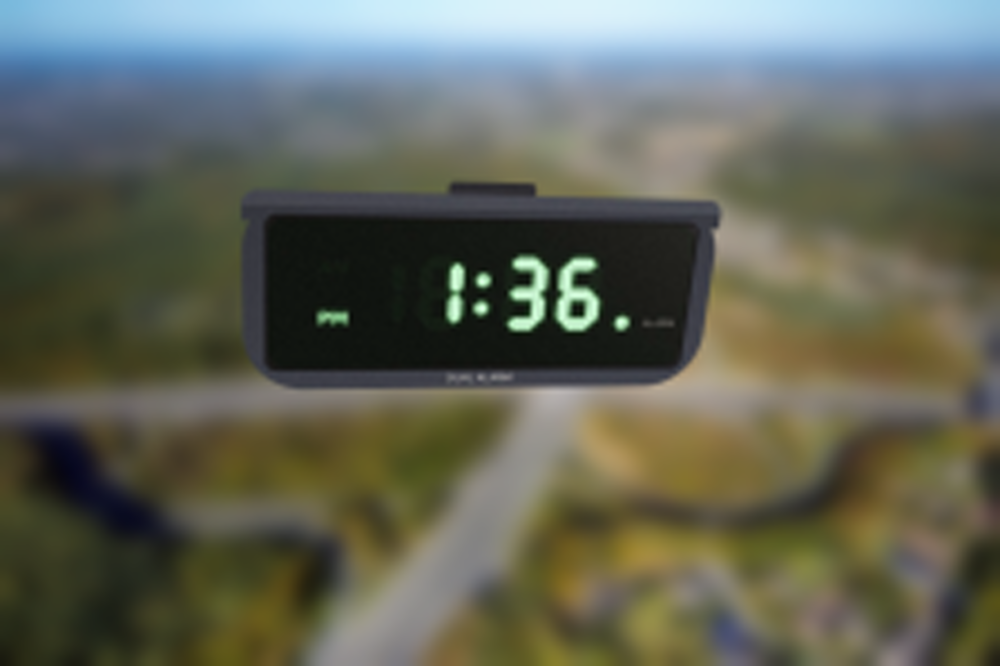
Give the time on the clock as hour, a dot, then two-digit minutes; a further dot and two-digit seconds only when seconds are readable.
1.36
